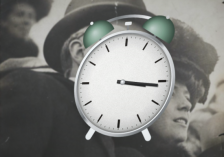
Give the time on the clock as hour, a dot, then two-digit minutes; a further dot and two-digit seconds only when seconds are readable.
3.16
